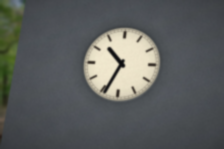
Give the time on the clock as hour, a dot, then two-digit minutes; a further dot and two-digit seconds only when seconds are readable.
10.34
